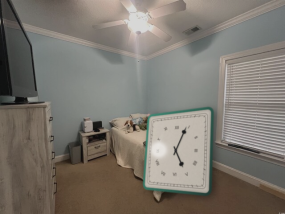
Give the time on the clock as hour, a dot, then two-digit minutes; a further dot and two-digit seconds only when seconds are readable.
5.04
